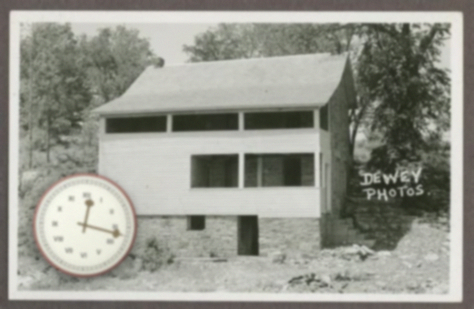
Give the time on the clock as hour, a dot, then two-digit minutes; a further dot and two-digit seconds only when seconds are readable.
12.17
